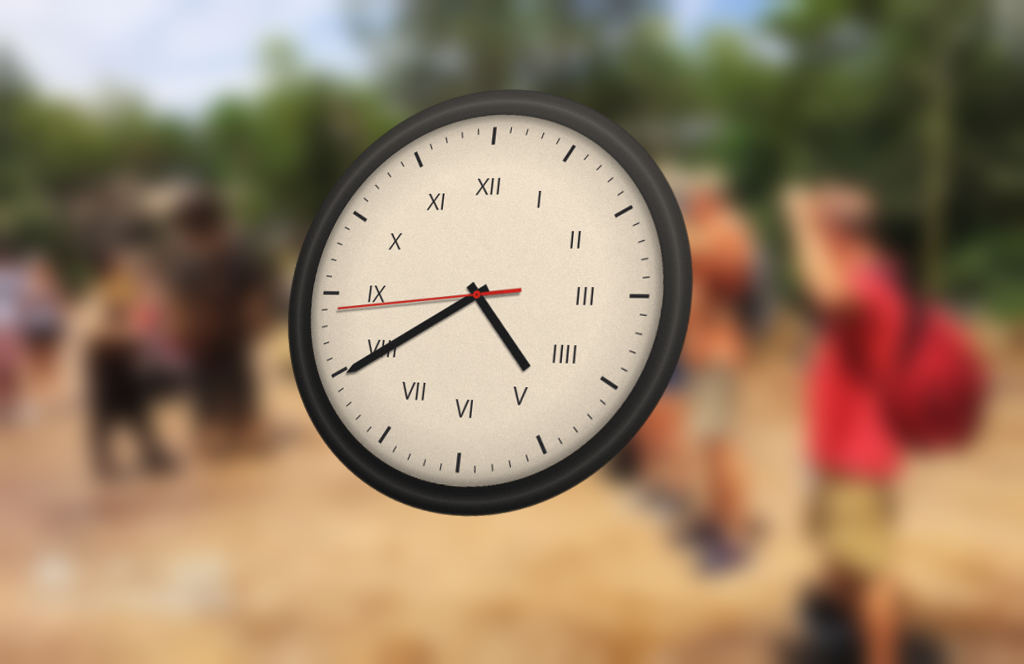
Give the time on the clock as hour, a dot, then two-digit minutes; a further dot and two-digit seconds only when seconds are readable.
4.39.44
